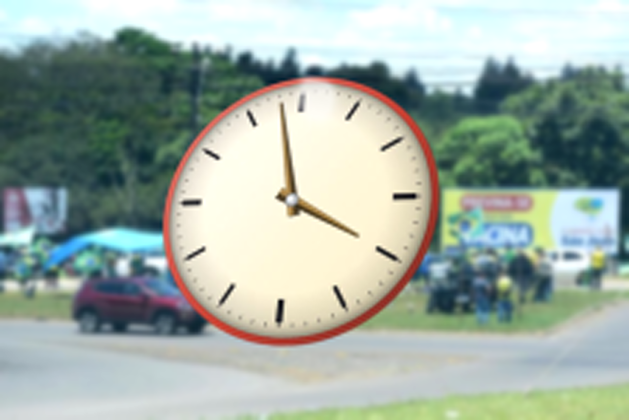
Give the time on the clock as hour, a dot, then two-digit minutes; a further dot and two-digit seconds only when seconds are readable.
3.58
